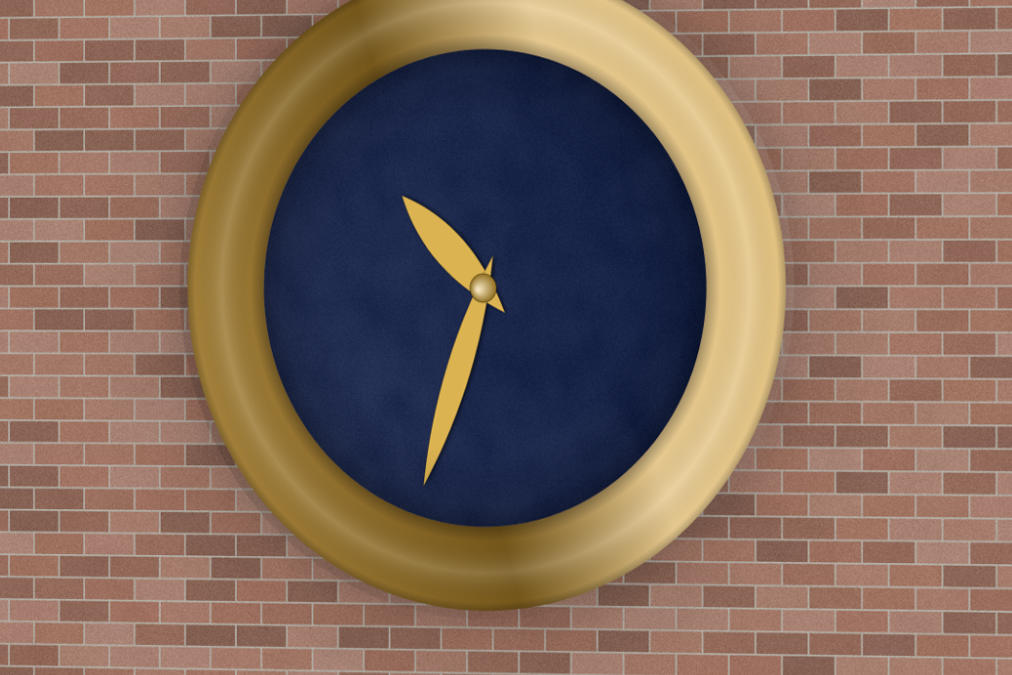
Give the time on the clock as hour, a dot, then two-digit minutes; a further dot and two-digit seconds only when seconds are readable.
10.33
